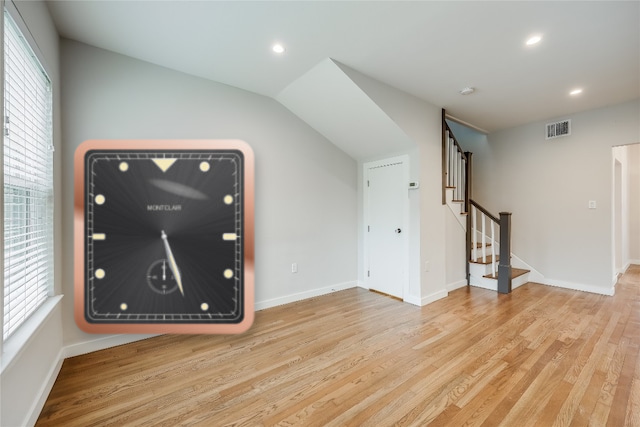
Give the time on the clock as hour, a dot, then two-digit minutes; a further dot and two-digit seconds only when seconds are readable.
5.27
